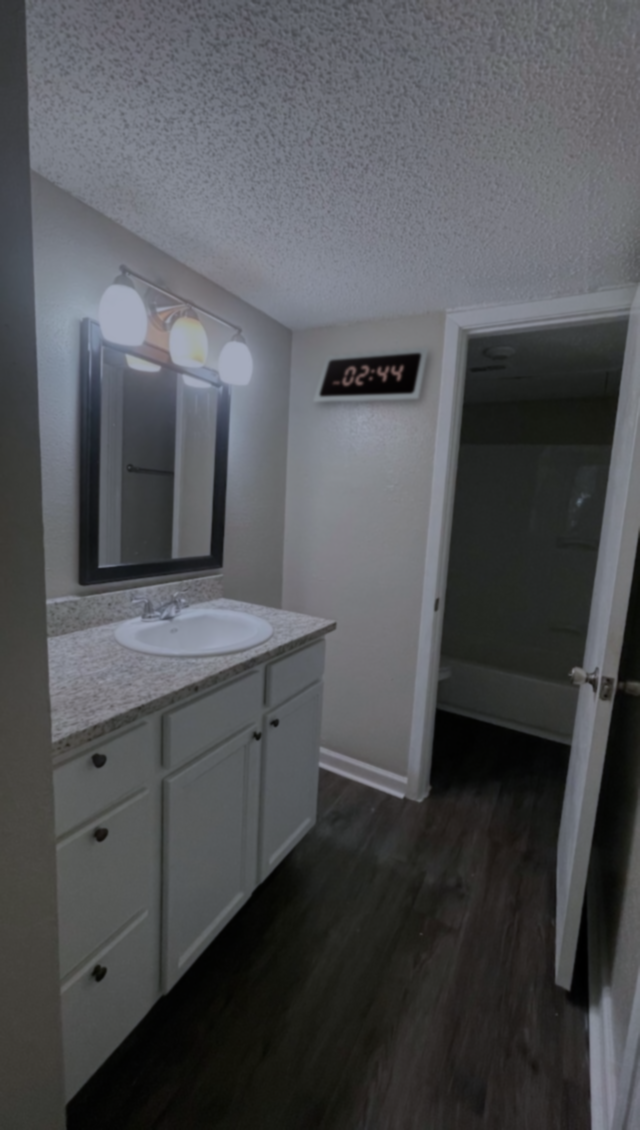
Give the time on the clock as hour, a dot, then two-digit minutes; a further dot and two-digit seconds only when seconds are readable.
2.44
